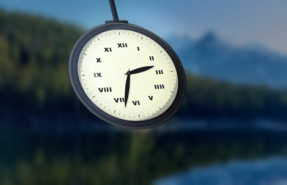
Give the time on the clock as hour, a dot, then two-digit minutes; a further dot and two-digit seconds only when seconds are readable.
2.33
